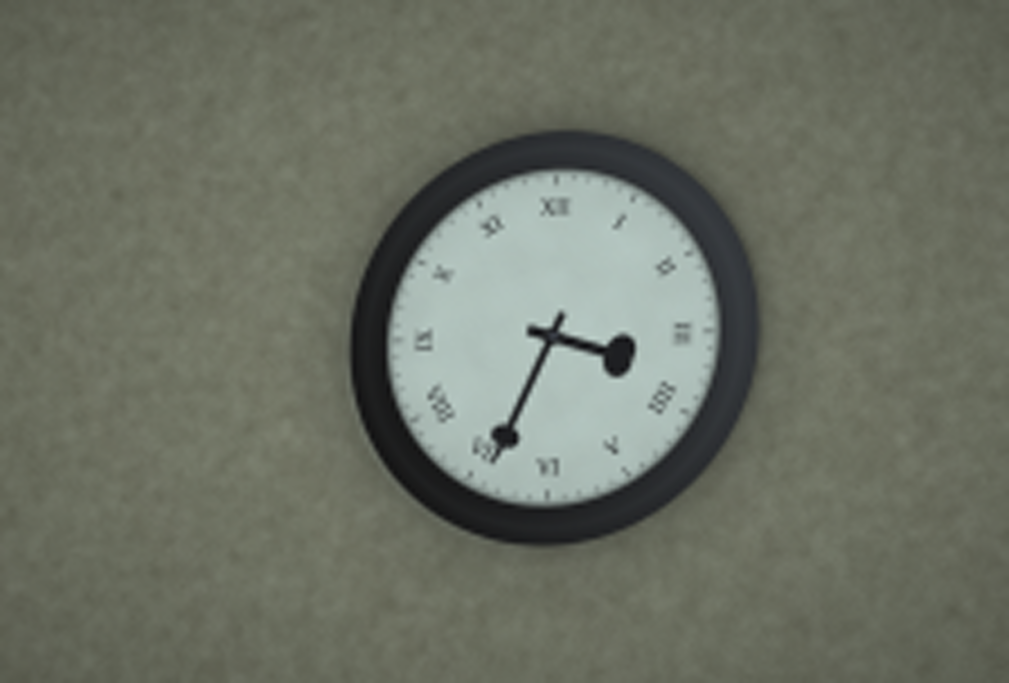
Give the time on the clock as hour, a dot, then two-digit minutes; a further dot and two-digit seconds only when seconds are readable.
3.34
